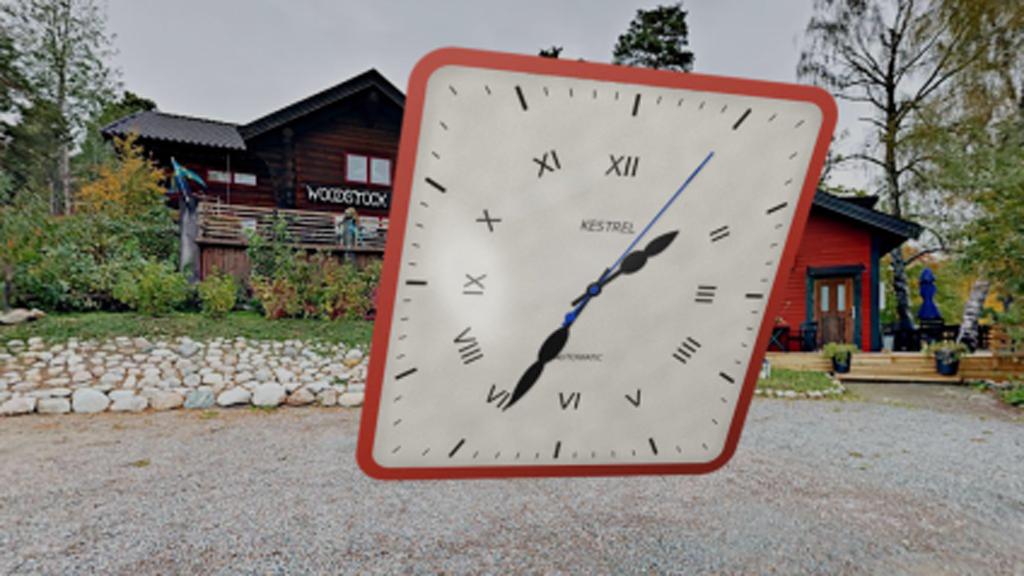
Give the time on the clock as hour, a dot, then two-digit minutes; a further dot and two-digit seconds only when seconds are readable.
1.34.05
